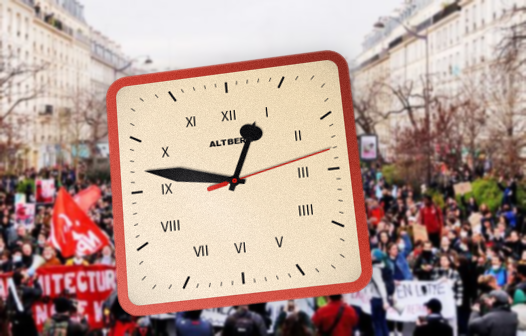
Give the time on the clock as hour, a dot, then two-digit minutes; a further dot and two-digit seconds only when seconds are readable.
12.47.13
